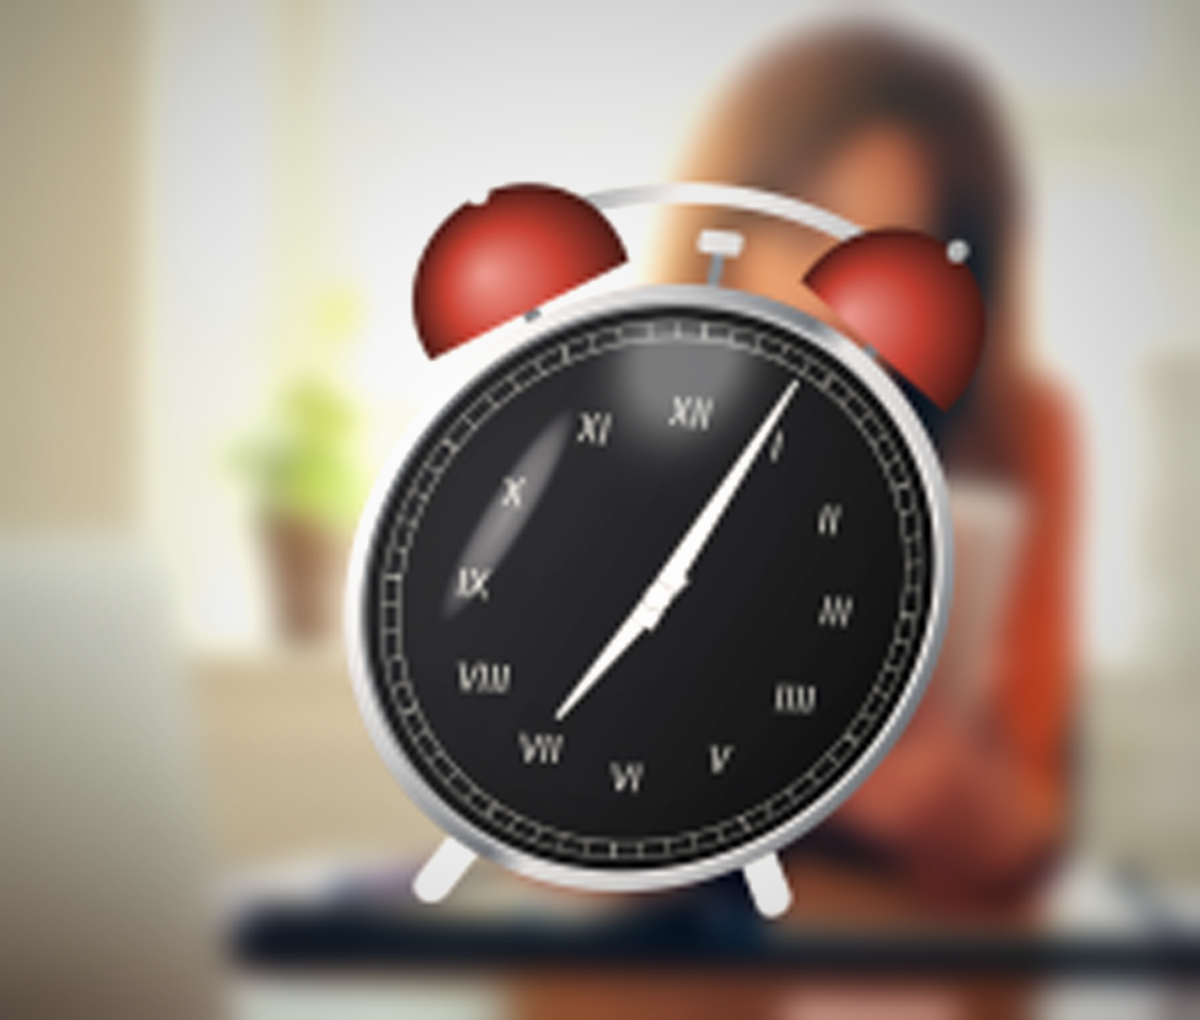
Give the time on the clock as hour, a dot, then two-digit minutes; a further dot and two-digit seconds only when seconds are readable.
7.04
